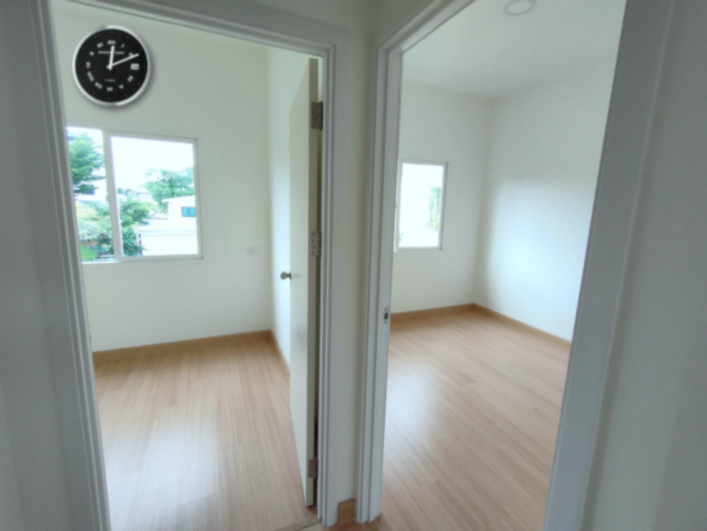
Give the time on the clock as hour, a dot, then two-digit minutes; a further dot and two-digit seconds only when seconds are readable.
12.11
